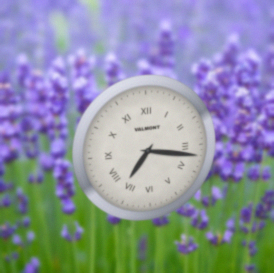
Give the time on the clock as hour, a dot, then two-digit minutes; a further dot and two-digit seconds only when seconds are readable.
7.17
